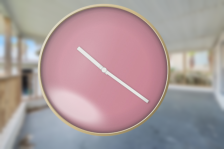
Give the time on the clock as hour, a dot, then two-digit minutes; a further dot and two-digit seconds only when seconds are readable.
10.21
